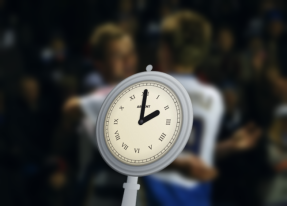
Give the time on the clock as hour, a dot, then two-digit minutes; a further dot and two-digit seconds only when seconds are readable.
2.00
